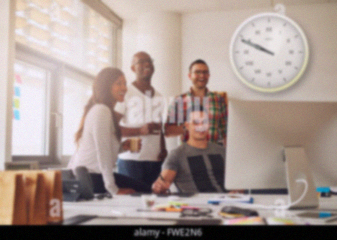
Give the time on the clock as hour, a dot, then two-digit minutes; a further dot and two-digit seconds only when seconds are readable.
9.49
